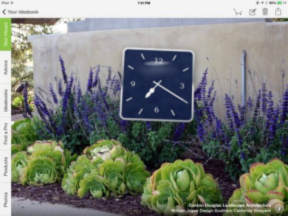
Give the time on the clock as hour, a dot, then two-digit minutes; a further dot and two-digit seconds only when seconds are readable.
7.20
